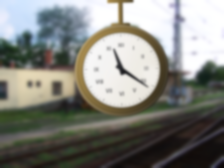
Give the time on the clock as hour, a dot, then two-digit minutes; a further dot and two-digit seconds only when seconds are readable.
11.21
